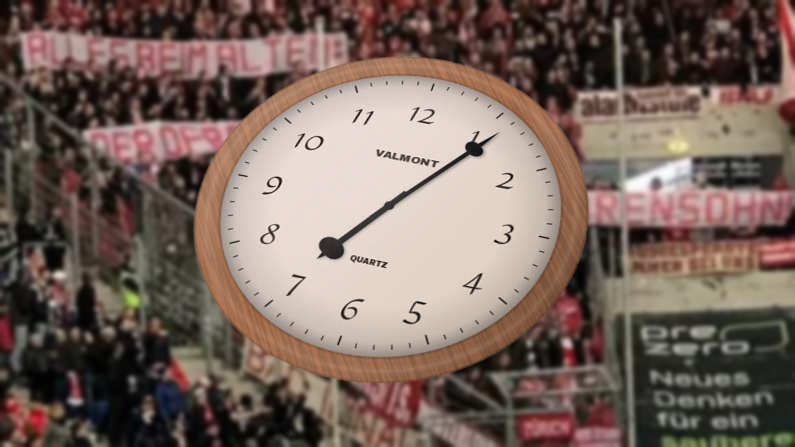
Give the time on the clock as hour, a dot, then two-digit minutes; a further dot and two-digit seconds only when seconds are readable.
7.06
